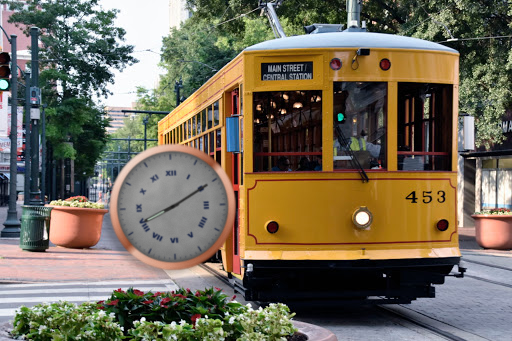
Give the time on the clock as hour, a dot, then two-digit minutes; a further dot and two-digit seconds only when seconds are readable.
8.10
